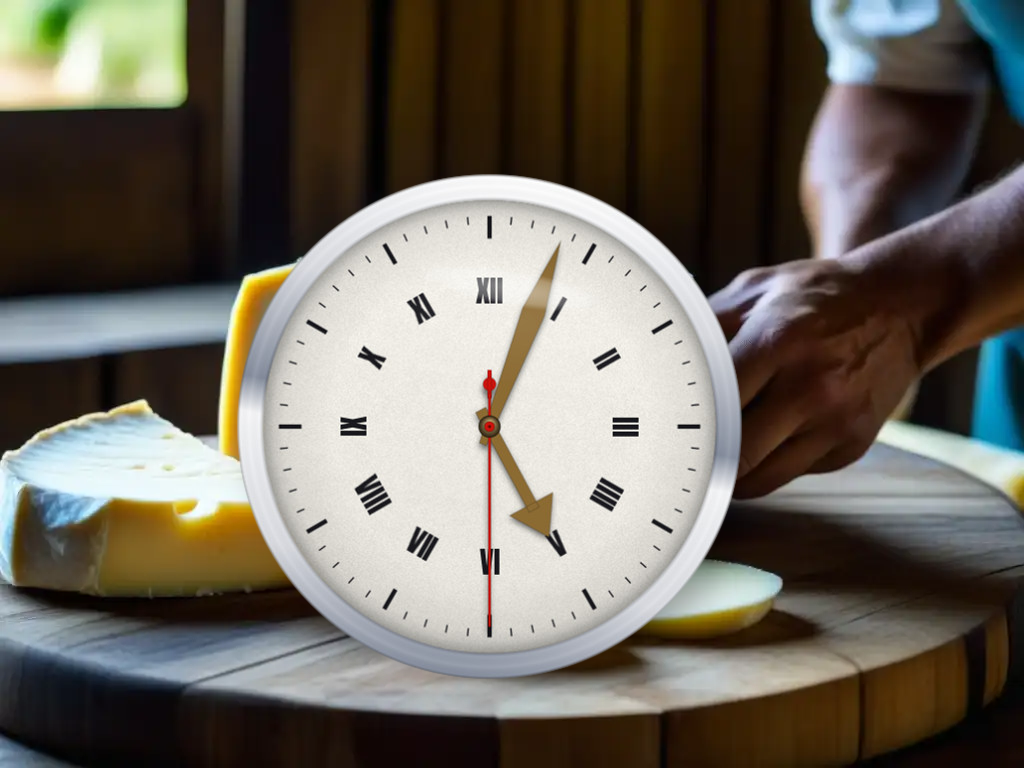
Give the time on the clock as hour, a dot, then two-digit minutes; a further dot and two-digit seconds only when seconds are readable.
5.03.30
